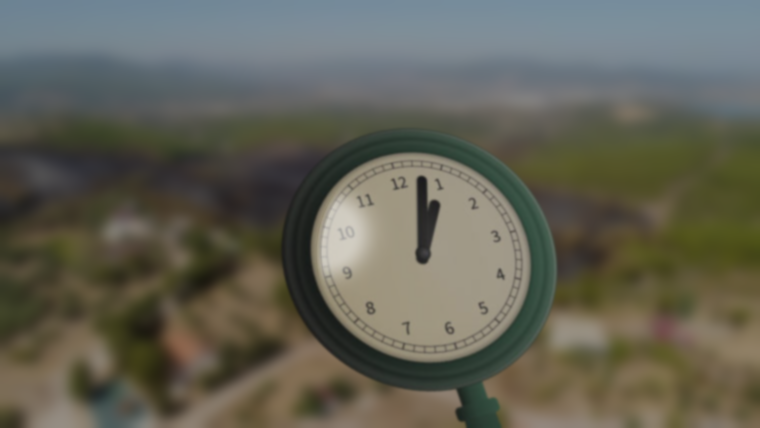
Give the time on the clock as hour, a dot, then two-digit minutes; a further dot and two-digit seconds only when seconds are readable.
1.03
